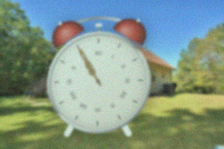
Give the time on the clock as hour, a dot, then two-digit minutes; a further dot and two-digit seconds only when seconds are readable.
10.55
